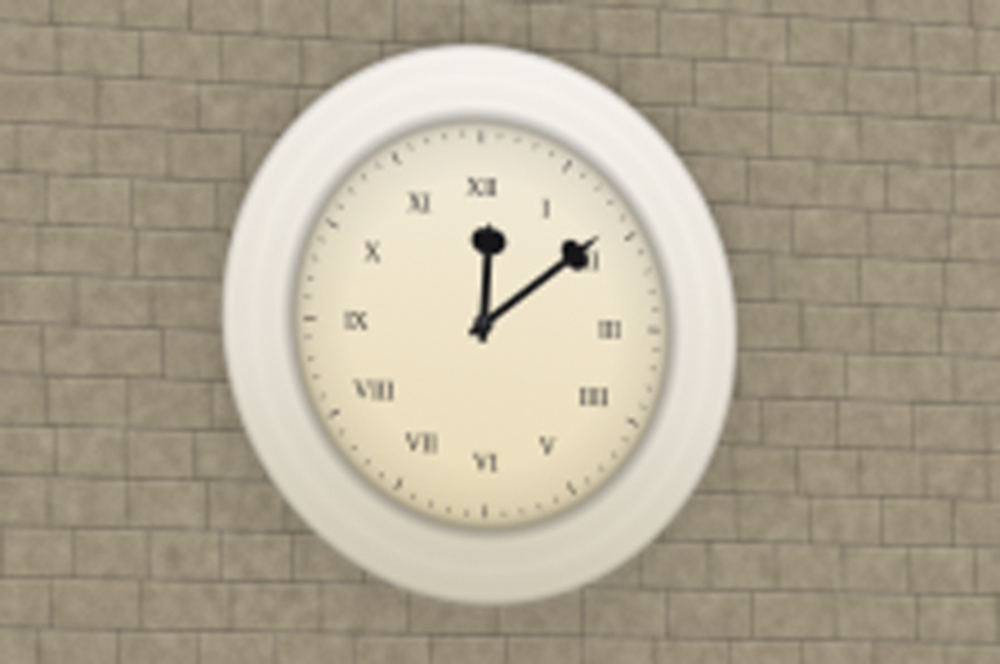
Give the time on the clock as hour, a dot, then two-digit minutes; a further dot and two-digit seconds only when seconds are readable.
12.09
